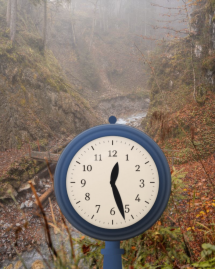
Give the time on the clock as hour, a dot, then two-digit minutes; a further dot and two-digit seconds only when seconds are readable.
12.27
